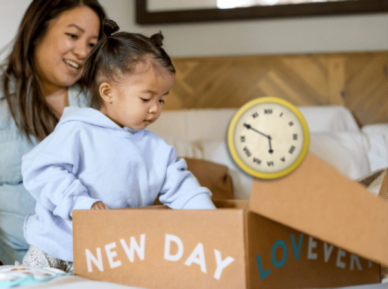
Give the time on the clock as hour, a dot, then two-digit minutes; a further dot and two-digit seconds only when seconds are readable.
5.50
